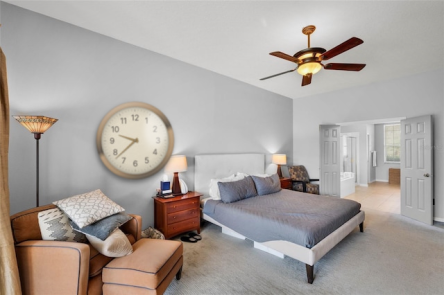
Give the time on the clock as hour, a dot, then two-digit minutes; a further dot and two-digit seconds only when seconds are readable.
9.38
